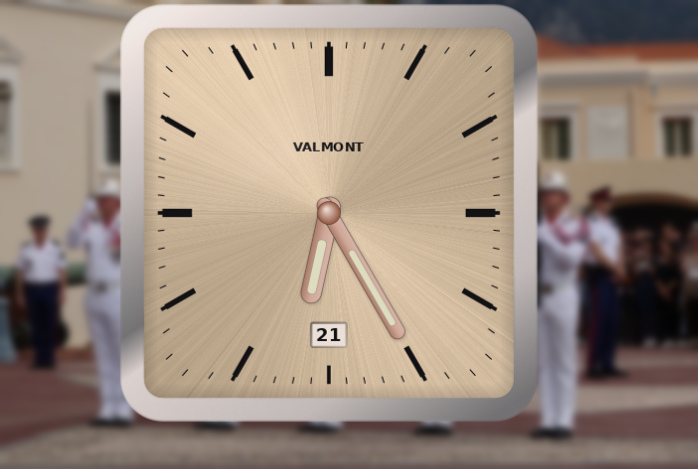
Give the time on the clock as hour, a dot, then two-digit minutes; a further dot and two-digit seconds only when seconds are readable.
6.25
